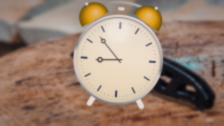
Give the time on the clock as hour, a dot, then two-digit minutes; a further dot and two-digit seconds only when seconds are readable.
8.53
